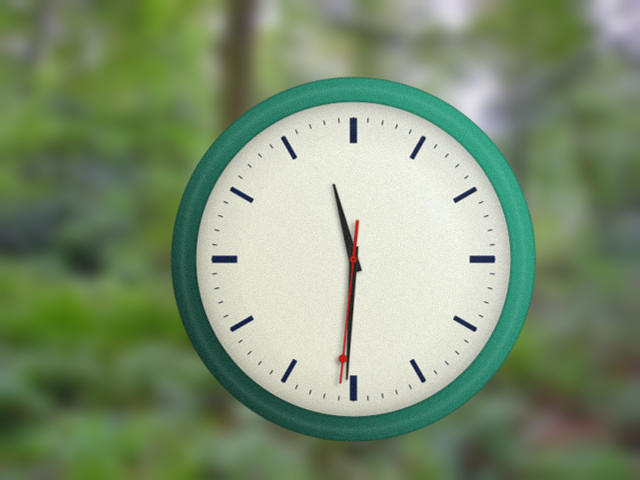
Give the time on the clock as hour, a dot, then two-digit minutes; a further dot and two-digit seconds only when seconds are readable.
11.30.31
